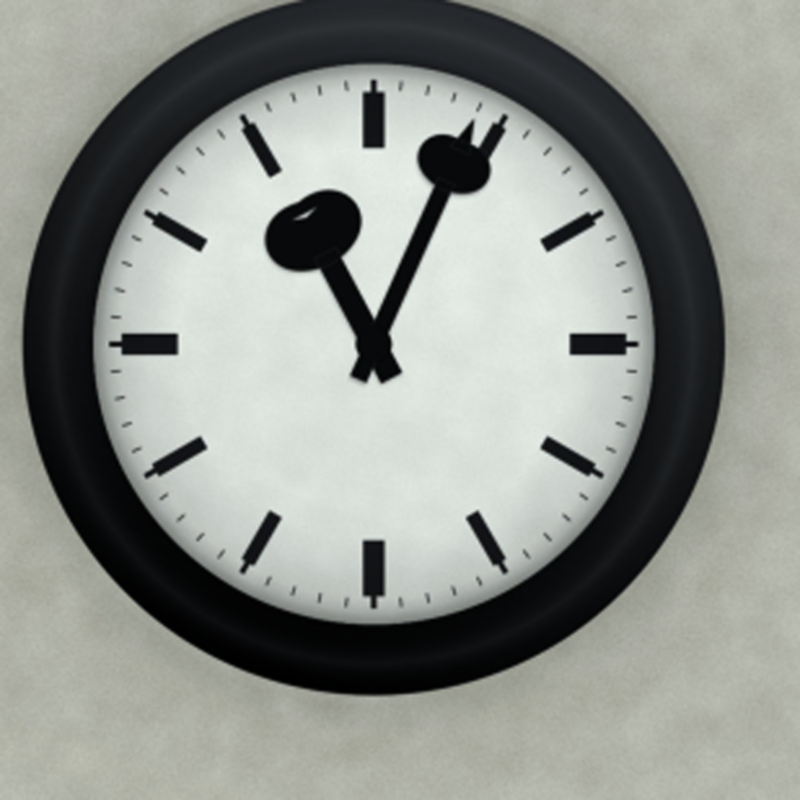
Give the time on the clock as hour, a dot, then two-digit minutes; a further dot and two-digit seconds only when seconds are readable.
11.04
